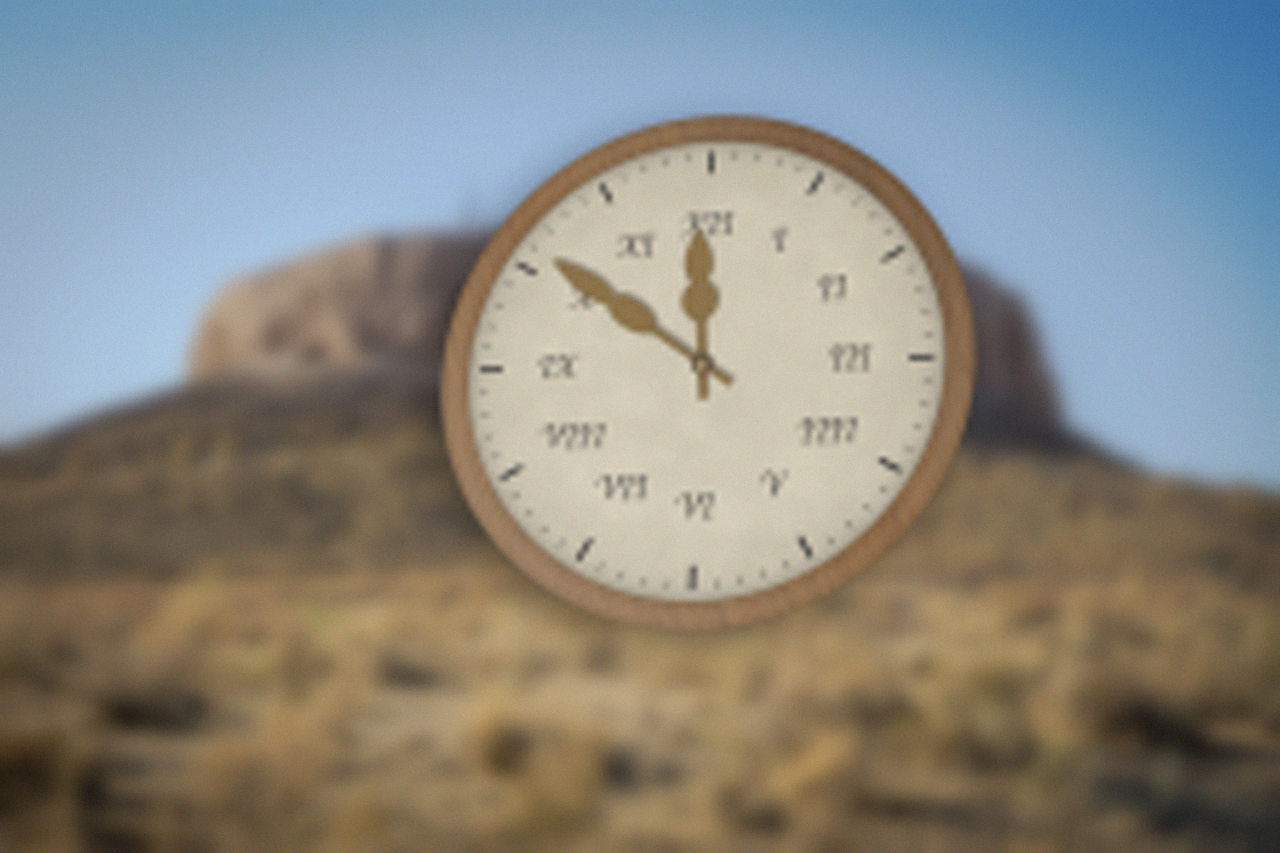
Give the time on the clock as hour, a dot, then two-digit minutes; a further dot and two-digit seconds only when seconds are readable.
11.51
